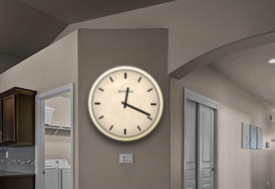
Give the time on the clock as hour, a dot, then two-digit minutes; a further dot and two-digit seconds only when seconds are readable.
12.19
